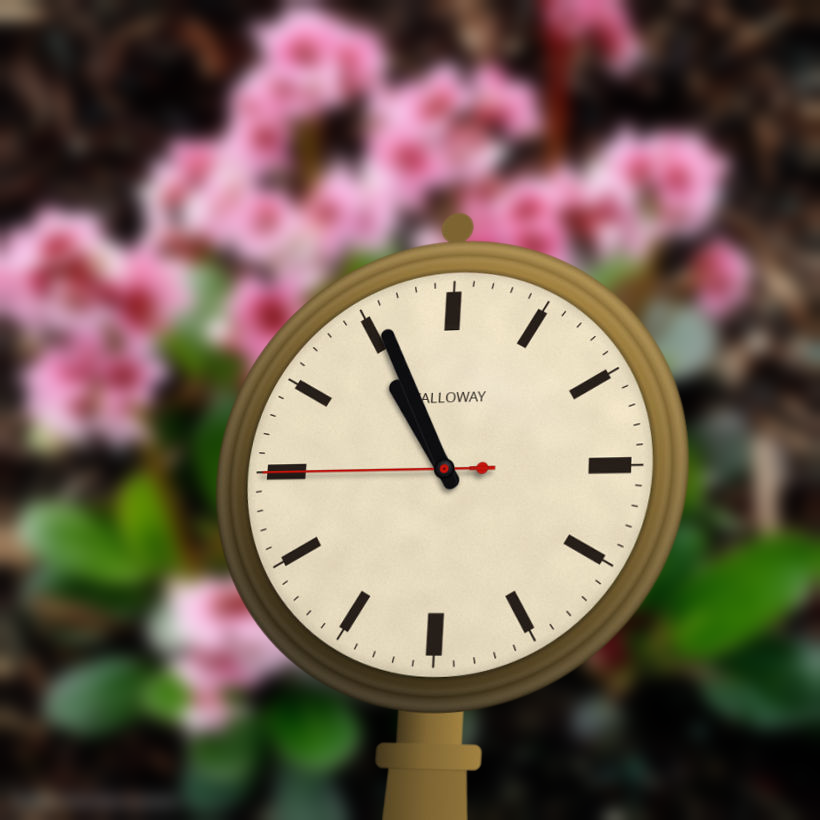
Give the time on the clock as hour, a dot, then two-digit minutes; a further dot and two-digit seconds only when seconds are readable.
10.55.45
